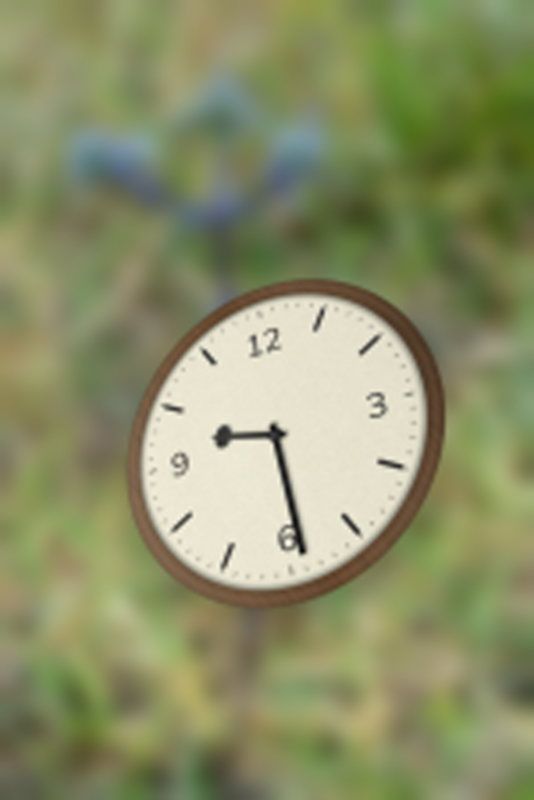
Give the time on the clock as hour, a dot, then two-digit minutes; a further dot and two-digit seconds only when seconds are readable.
9.29
